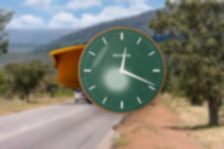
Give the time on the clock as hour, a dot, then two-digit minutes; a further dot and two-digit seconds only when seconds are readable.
12.19
